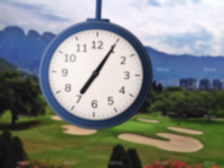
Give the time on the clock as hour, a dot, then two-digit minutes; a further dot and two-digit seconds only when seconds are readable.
7.05
